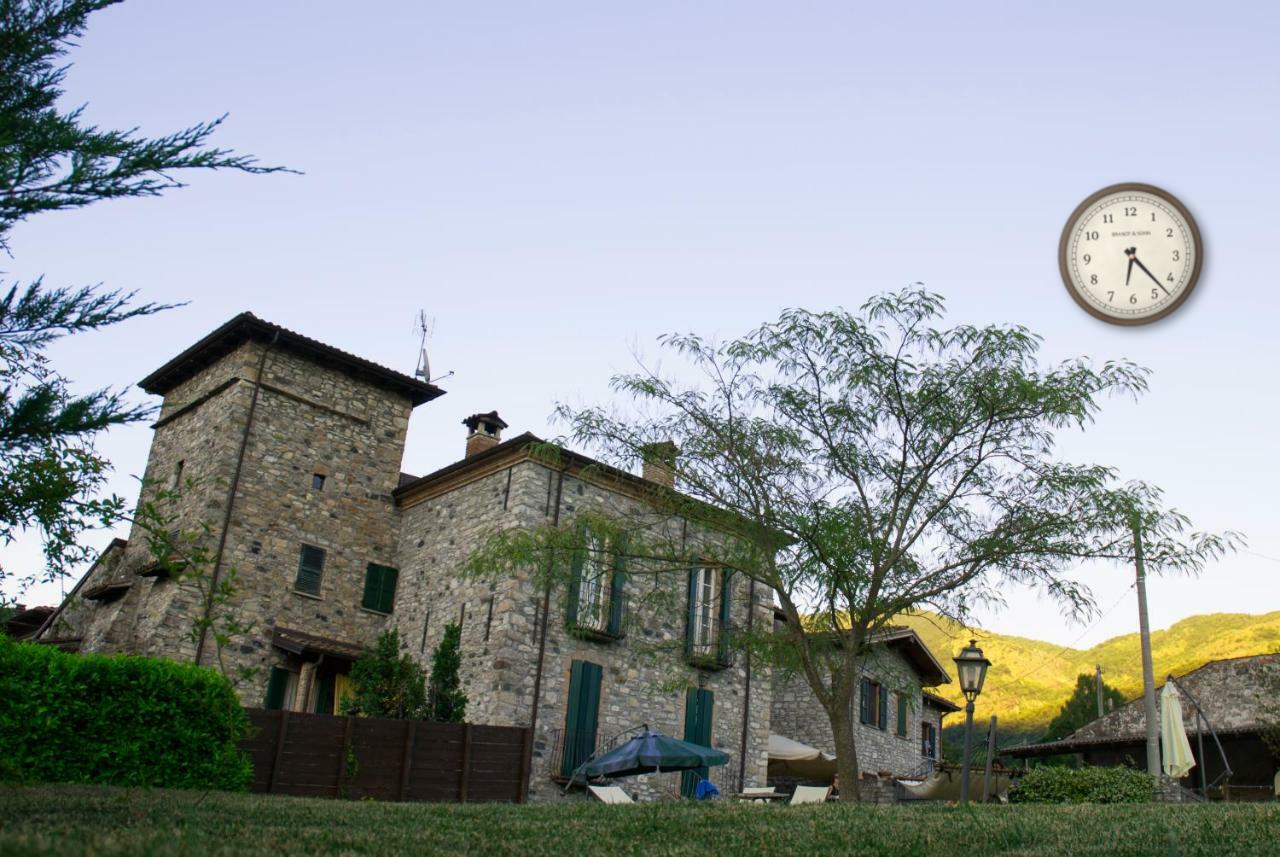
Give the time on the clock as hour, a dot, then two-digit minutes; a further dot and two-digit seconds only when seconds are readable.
6.23
